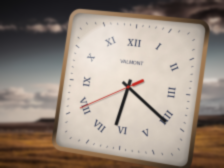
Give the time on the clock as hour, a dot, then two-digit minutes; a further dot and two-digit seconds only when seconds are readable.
6.20.40
